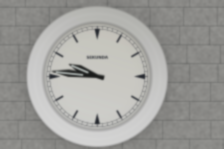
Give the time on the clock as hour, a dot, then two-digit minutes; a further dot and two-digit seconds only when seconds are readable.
9.46
